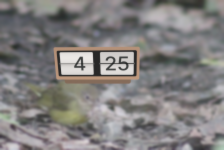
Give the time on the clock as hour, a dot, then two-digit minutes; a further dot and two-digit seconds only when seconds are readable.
4.25
